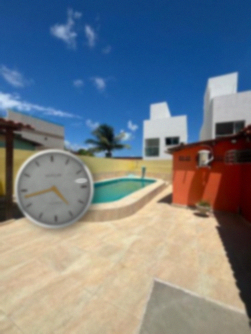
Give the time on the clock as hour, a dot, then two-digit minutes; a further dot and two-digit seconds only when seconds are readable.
4.43
